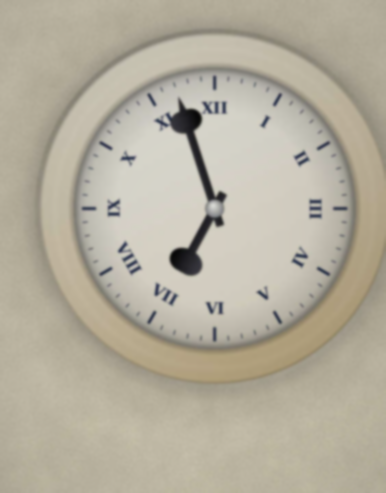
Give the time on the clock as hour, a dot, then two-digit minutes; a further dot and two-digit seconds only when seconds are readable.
6.57
